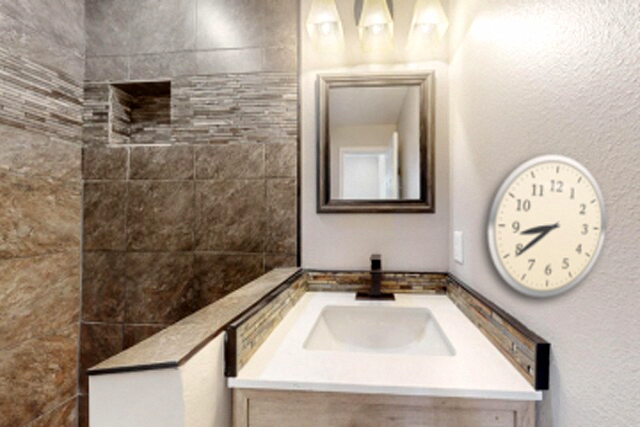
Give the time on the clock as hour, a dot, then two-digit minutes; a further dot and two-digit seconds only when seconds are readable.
8.39
